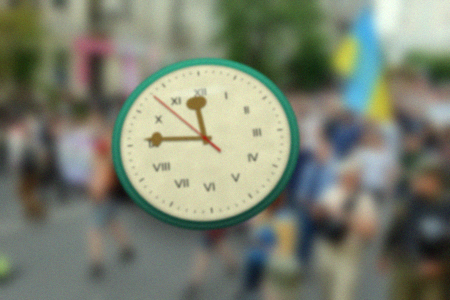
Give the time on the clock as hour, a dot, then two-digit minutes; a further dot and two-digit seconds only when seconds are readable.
11.45.53
